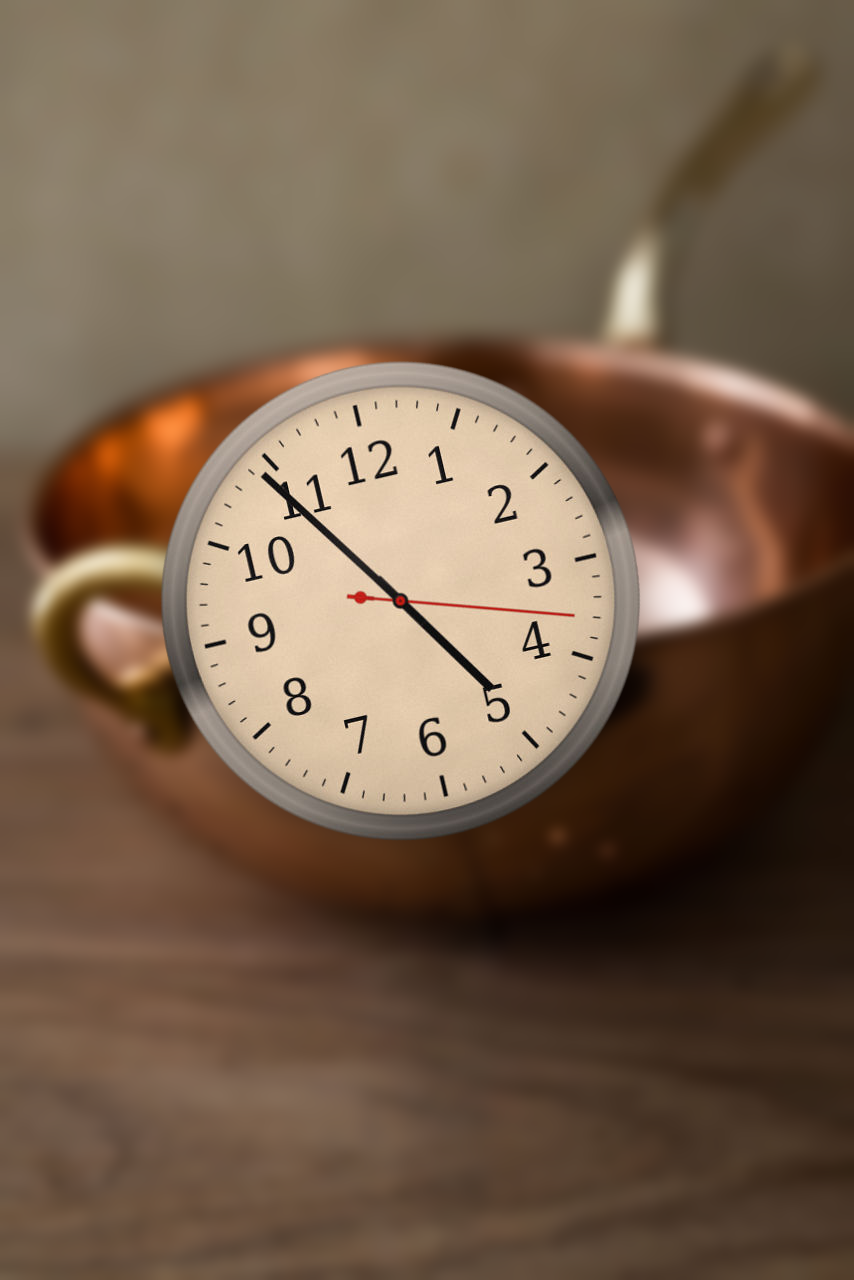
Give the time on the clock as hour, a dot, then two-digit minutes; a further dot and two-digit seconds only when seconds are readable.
4.54.18
